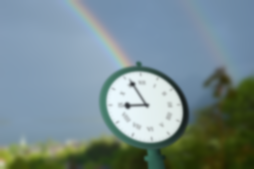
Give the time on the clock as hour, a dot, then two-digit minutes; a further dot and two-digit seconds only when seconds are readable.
8.56
